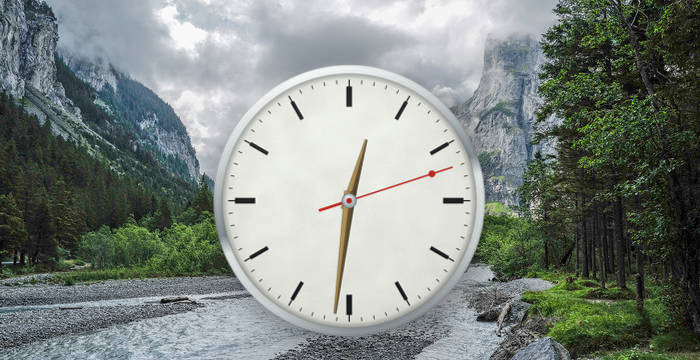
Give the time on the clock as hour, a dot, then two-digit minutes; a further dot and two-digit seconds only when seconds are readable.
12.31.12
